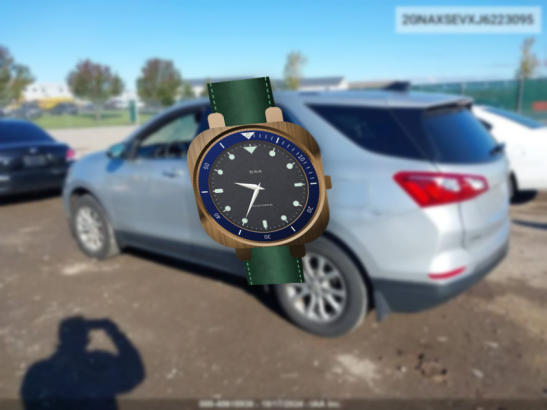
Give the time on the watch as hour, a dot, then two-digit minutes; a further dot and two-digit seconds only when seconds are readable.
9.35
